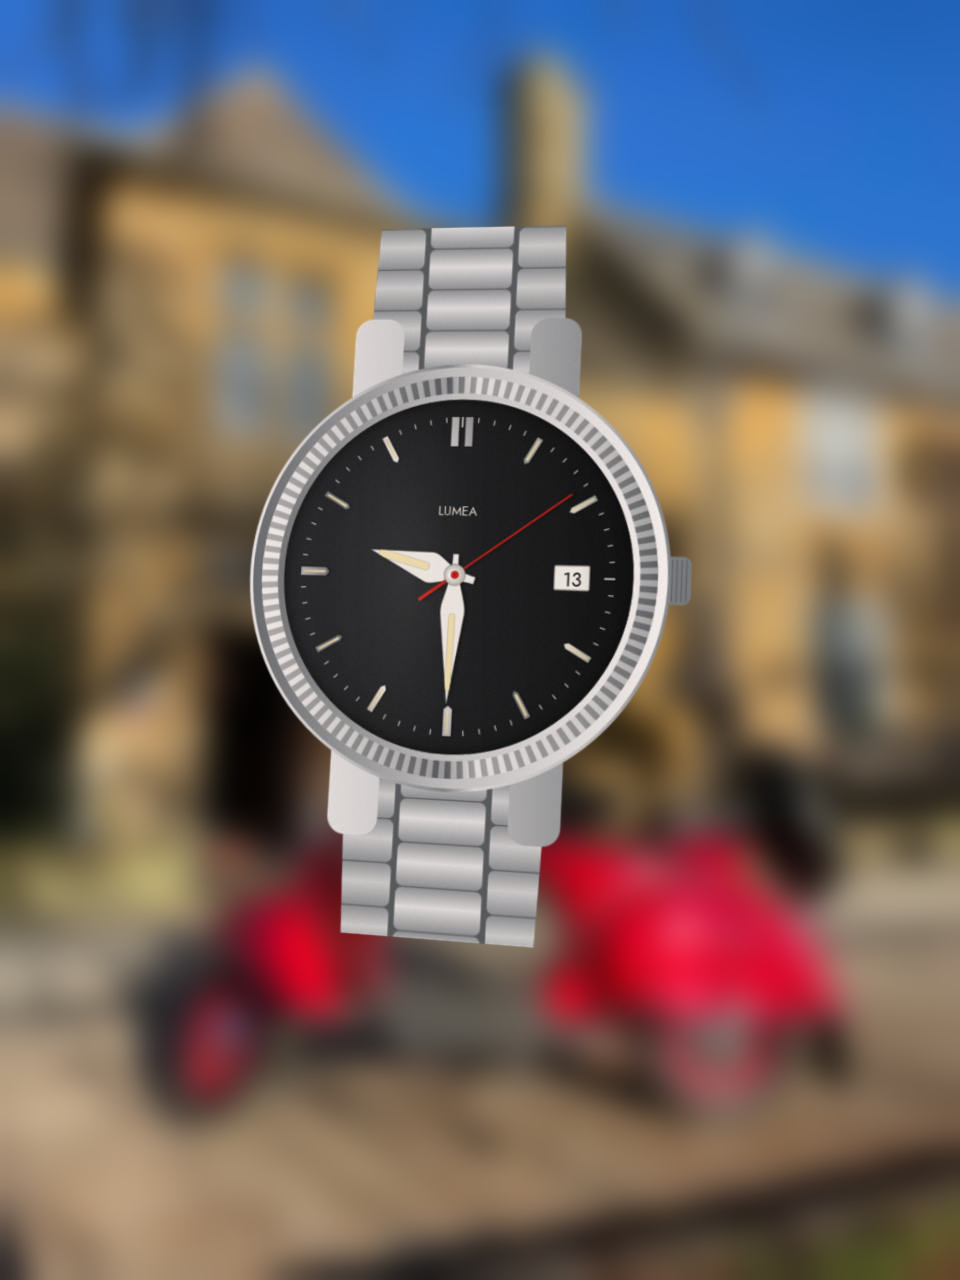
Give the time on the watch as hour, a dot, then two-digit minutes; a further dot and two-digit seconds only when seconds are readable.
9.30.09
